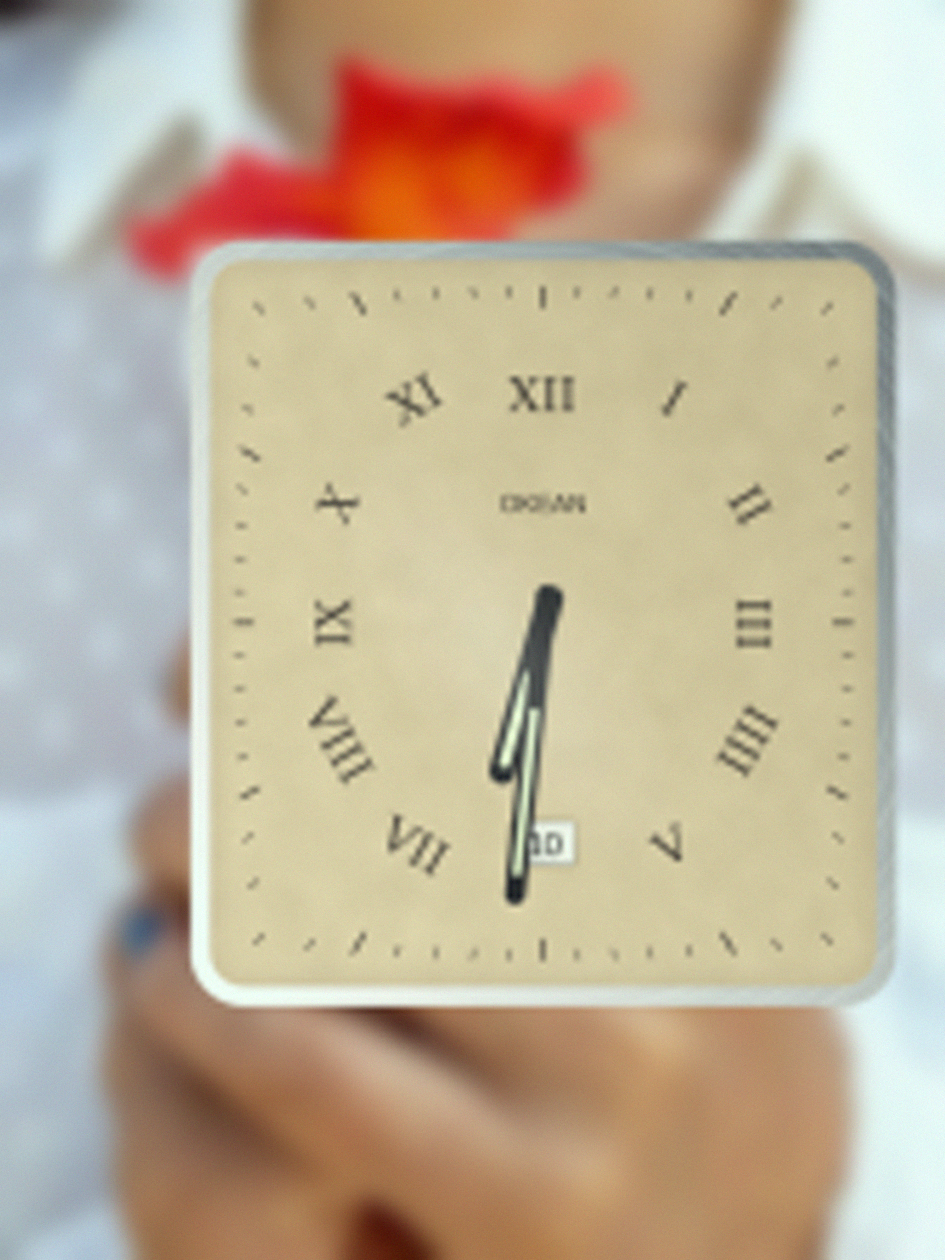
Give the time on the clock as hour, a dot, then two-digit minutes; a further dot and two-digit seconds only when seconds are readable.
6.31
